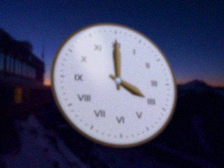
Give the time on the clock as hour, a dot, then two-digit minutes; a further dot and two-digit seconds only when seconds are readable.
4.00
